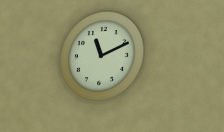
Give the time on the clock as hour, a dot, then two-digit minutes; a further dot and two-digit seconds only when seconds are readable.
11.11
